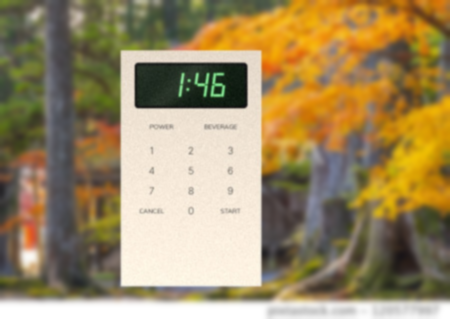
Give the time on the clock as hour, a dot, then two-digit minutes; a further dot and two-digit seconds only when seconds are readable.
1.46
